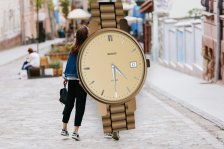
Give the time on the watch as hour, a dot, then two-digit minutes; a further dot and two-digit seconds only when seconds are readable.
4.30
